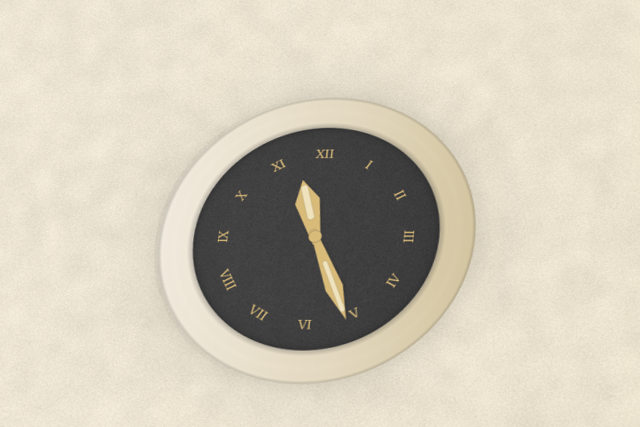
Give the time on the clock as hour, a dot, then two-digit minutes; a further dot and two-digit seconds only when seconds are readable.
11.26
